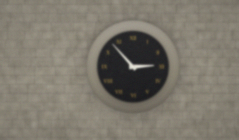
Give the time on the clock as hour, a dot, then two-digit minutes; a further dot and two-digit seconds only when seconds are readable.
2.53
